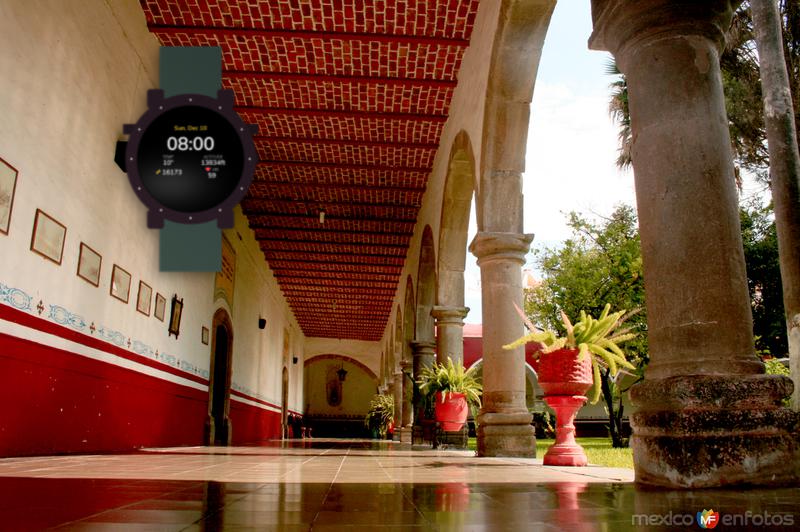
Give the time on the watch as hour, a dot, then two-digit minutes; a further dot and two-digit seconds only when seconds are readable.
8.00
